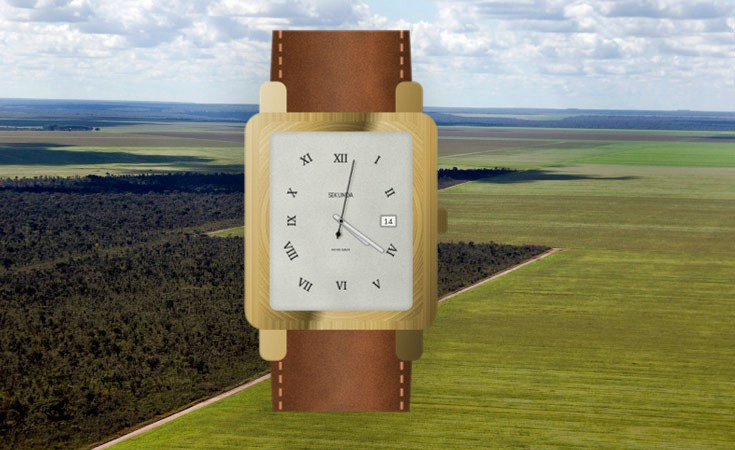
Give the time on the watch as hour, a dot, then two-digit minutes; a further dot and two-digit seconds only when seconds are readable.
4.21.02
